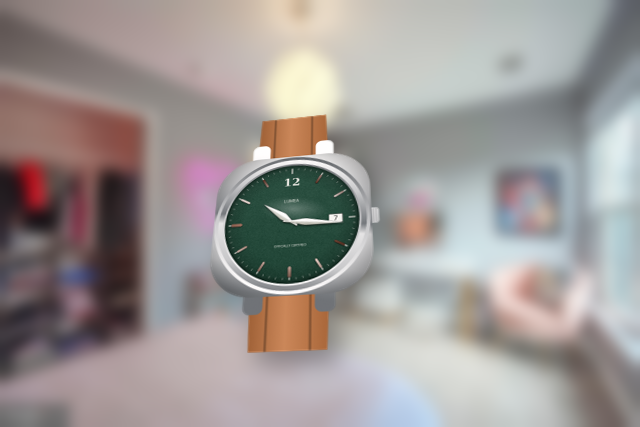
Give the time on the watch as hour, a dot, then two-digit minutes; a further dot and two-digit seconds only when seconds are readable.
10.16
